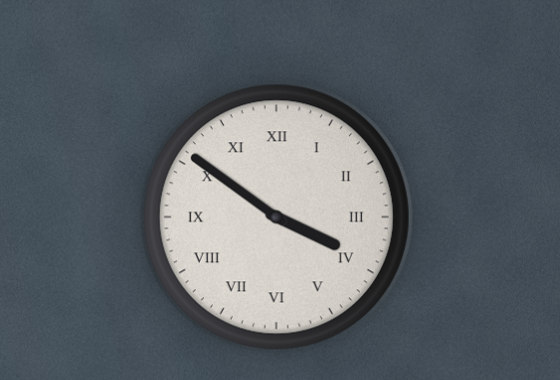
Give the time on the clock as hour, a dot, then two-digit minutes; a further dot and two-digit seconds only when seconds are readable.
3.51
